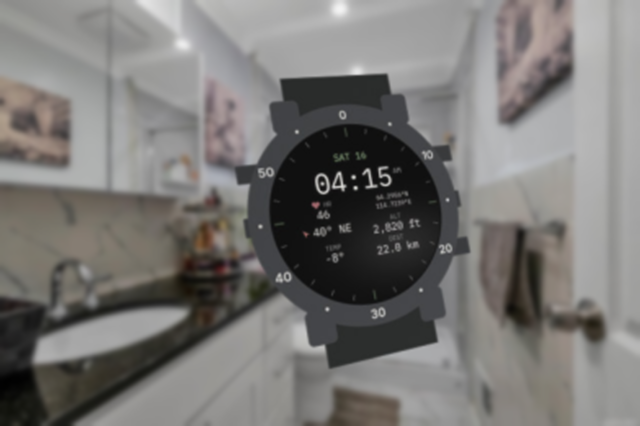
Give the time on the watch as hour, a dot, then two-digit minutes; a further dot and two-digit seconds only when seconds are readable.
4.15
